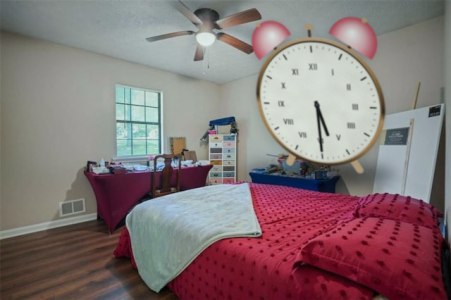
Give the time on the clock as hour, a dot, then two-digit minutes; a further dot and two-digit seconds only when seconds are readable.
5.30
